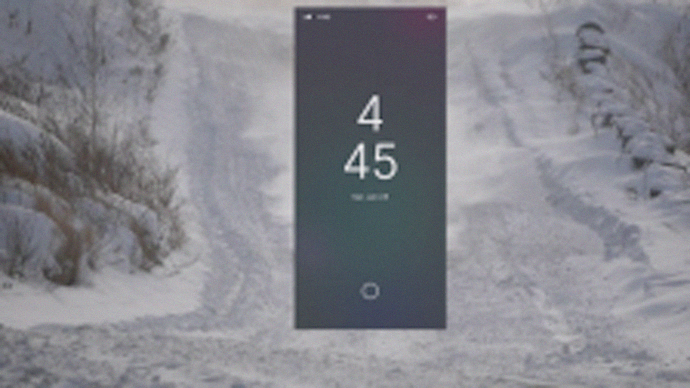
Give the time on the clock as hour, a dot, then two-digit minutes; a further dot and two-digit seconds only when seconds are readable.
4.45
